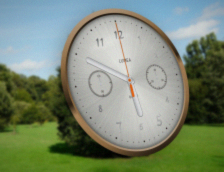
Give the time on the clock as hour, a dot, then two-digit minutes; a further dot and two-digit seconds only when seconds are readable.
5.50
